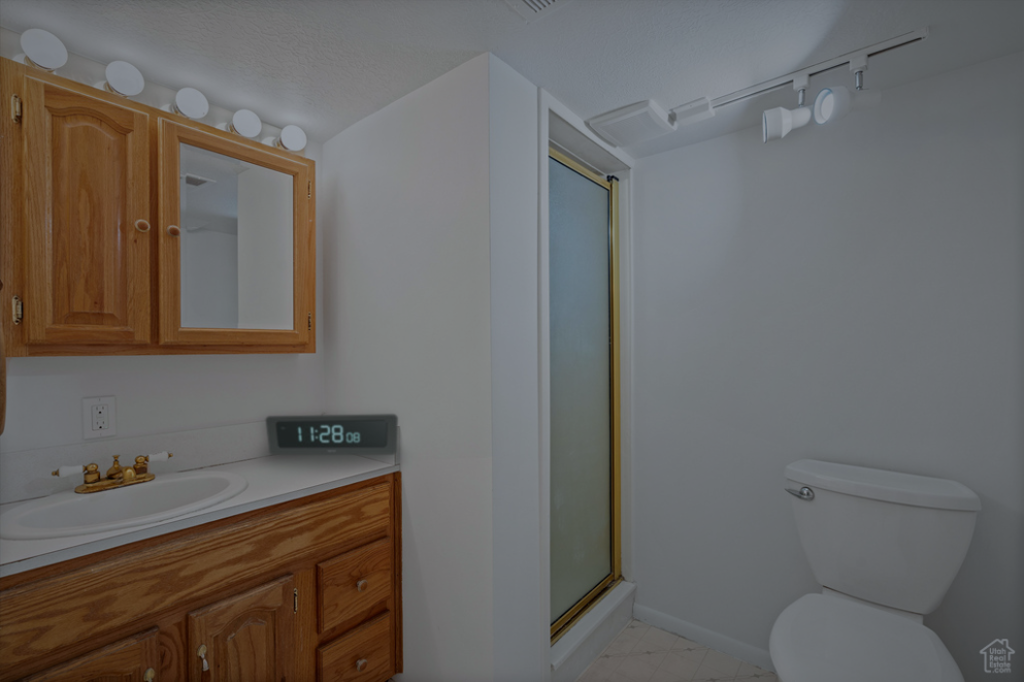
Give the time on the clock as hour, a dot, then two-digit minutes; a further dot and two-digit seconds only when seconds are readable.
11.28.08
